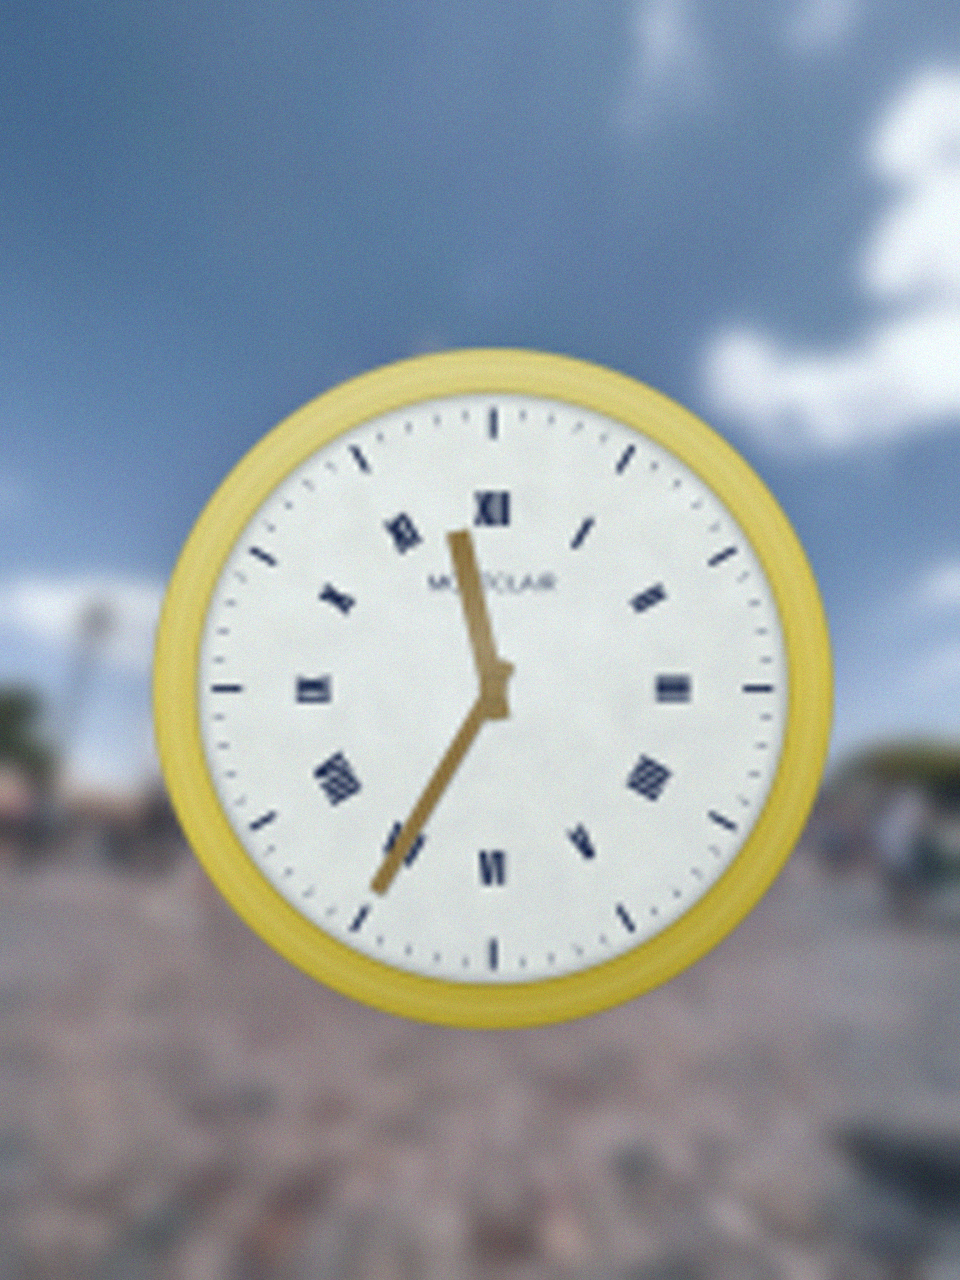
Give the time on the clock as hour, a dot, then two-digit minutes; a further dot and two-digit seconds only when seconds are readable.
11.35
